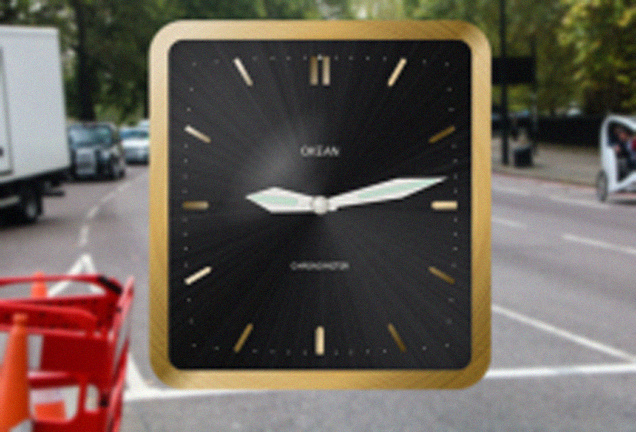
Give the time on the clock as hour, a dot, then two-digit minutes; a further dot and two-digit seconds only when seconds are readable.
9.13
